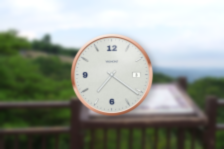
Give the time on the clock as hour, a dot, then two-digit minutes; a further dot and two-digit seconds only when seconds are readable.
7.21
